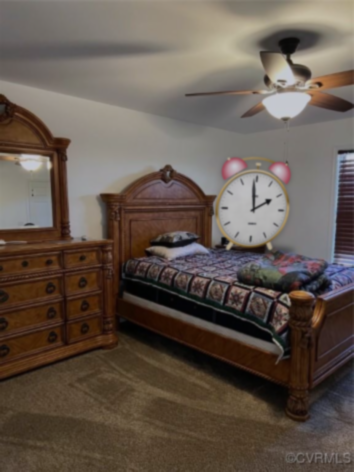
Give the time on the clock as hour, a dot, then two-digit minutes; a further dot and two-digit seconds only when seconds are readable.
1.59
